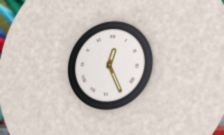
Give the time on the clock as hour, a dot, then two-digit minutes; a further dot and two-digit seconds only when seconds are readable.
12.25
